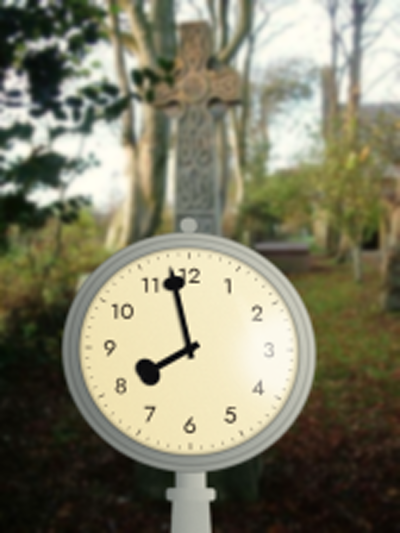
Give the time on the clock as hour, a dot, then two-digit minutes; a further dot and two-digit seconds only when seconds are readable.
7.58
